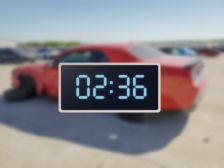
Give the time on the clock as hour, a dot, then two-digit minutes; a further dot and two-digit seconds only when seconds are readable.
2.36
